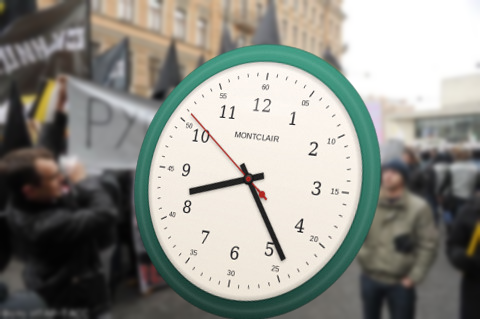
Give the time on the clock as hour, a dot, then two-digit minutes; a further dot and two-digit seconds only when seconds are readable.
8.23.51
